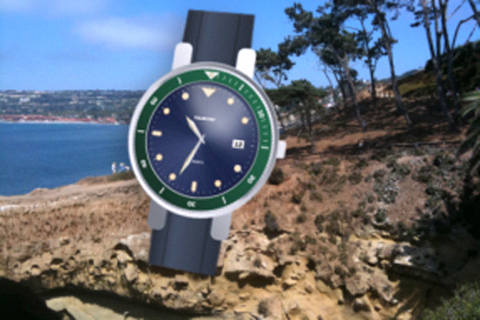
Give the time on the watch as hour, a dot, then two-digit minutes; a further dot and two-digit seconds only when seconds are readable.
10.34
